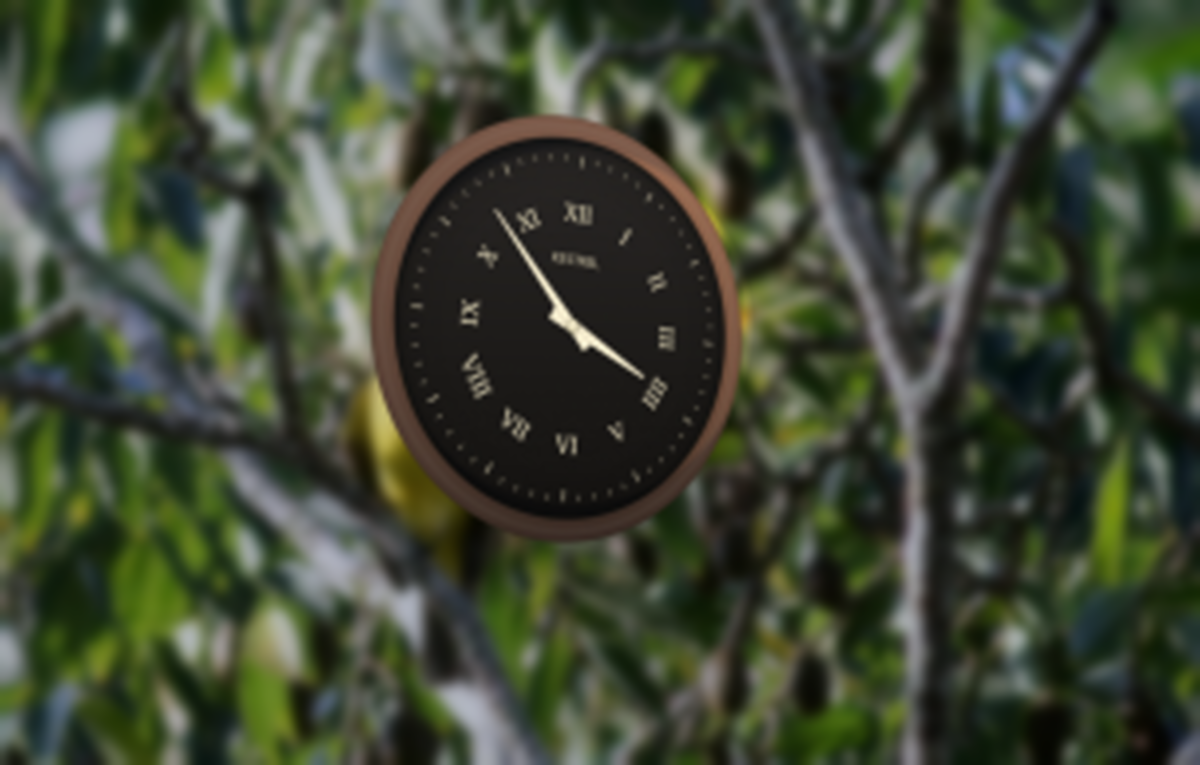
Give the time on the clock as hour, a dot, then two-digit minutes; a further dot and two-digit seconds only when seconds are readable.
3.53
